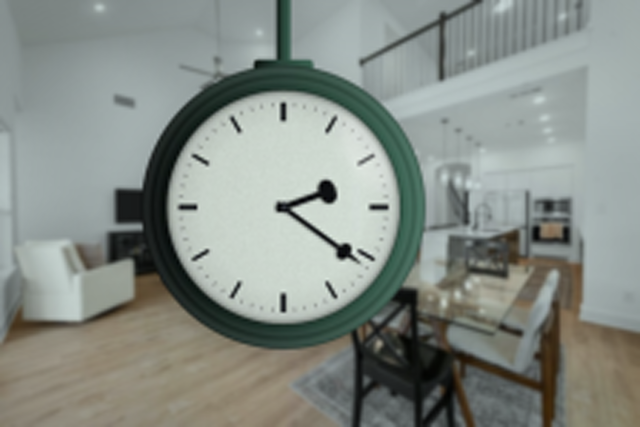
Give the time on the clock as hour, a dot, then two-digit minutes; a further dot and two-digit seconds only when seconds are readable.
2.21
